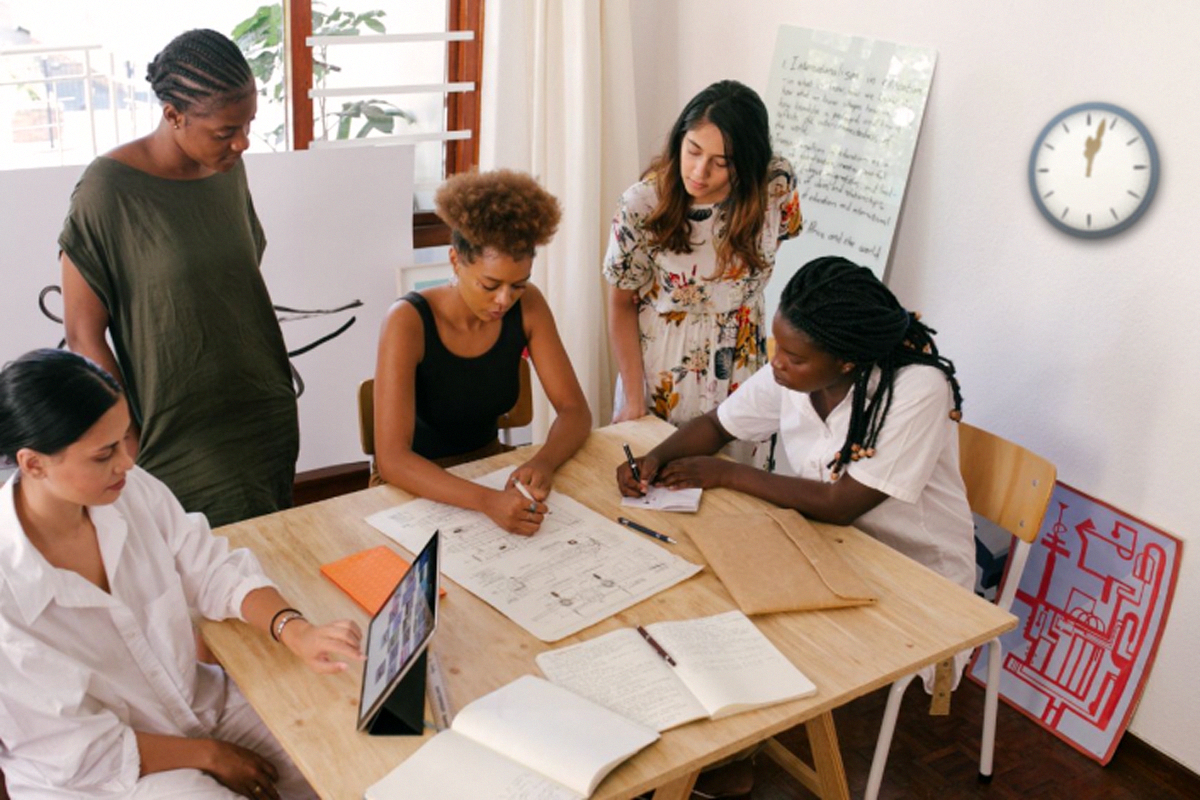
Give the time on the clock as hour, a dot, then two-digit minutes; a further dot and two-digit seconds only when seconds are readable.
12.03
